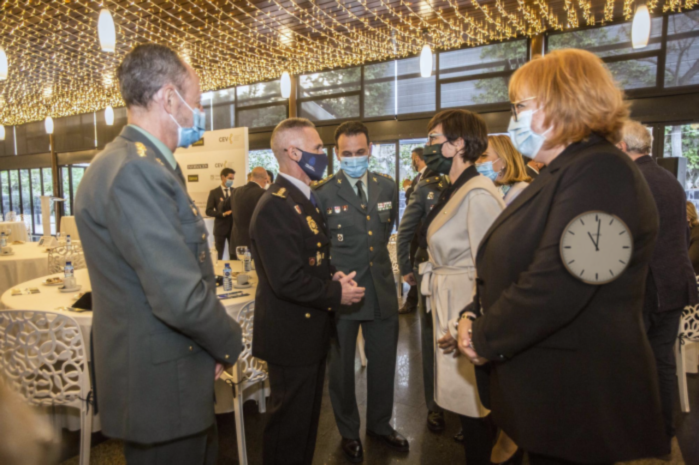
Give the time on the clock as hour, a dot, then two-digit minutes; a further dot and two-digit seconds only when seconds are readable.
11.01
